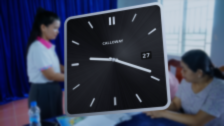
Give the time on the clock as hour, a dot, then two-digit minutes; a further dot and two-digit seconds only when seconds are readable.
9.19
